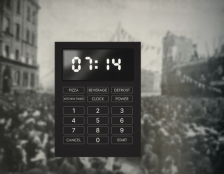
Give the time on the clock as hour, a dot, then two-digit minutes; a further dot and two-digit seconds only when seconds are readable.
7.14
